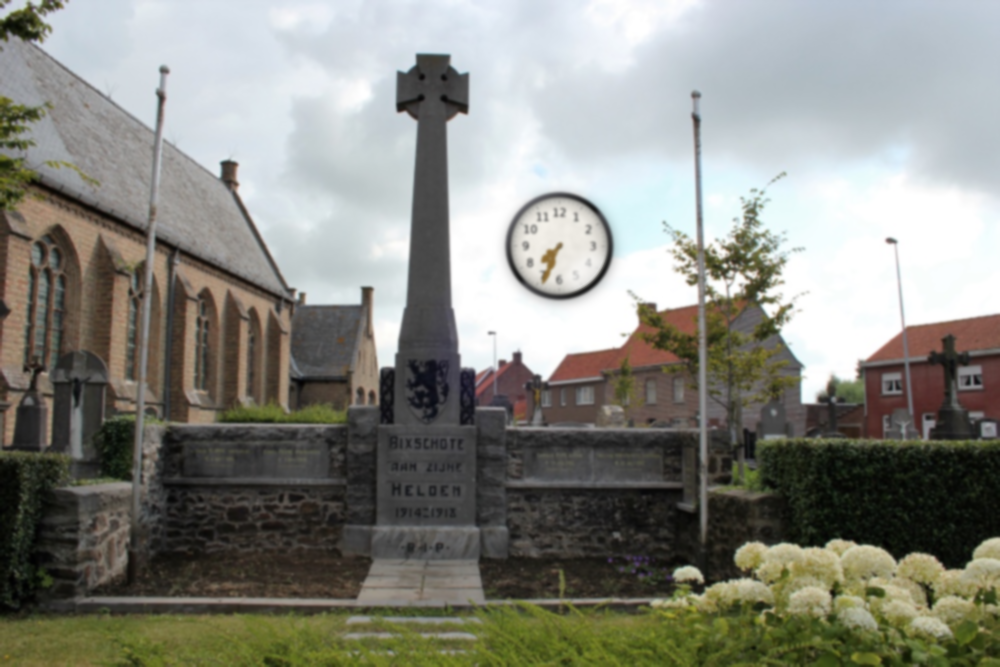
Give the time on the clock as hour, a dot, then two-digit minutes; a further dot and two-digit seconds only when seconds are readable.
7.34
